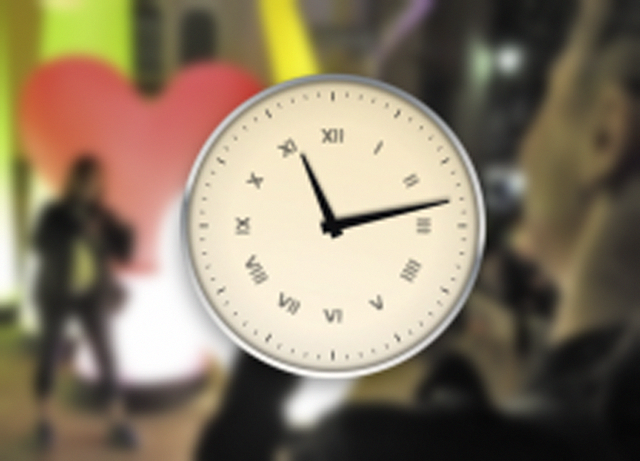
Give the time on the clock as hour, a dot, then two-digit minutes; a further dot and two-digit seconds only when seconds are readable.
11.13
